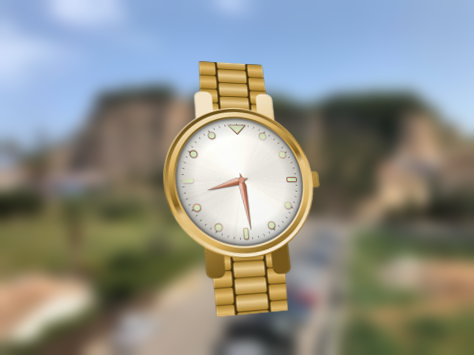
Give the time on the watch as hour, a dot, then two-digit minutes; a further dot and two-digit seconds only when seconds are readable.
8.29
